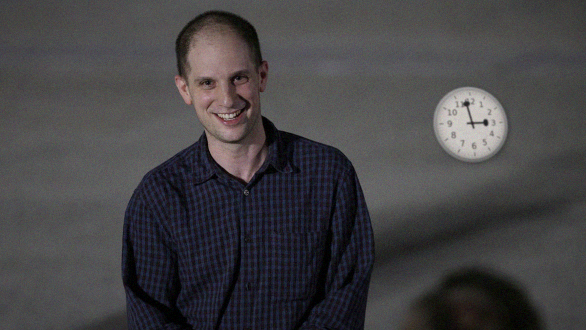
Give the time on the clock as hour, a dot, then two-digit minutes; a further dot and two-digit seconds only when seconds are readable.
2.58
